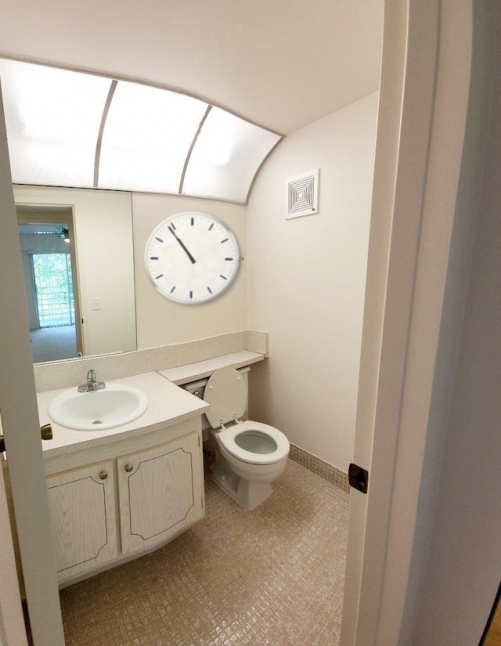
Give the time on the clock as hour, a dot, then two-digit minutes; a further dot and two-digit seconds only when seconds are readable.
10.54
